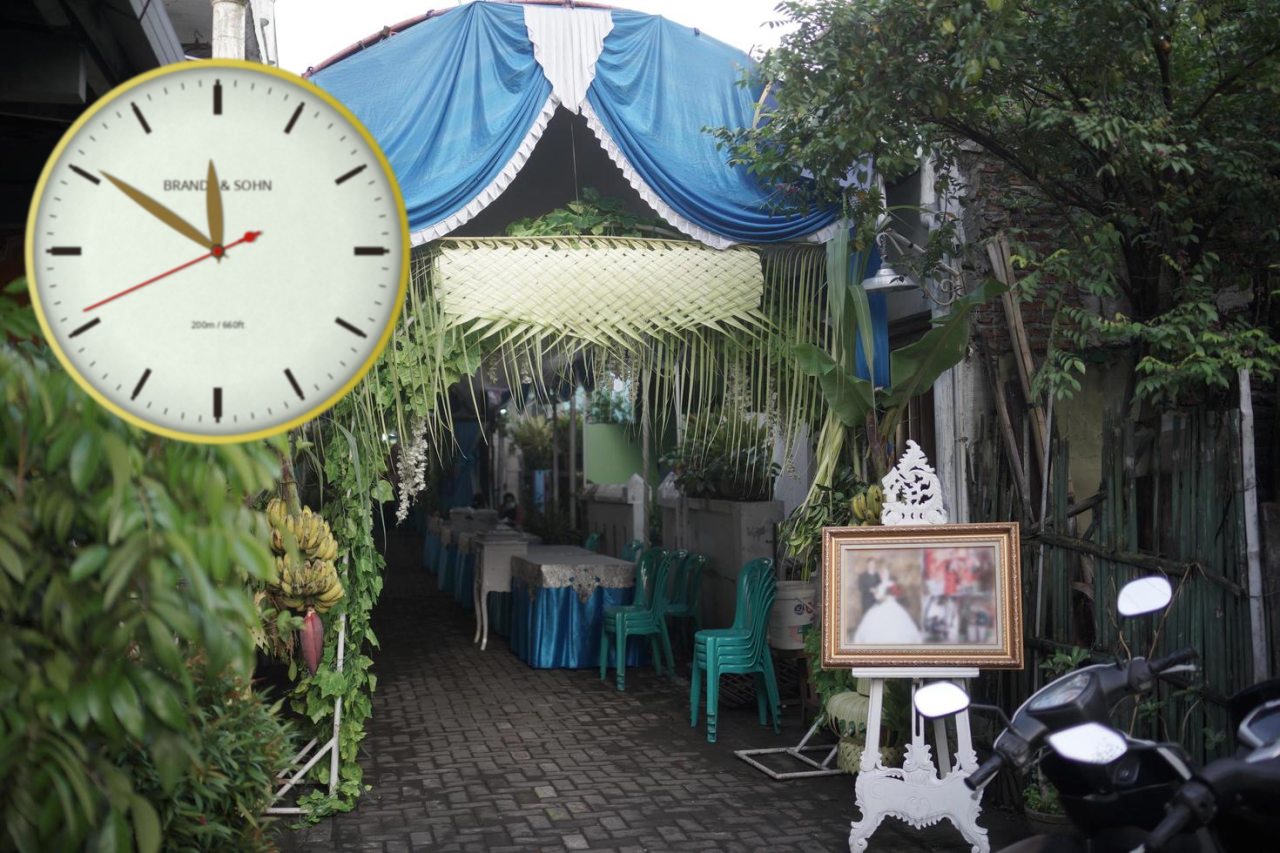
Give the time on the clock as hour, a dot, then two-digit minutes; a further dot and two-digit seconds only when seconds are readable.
11.50.41
